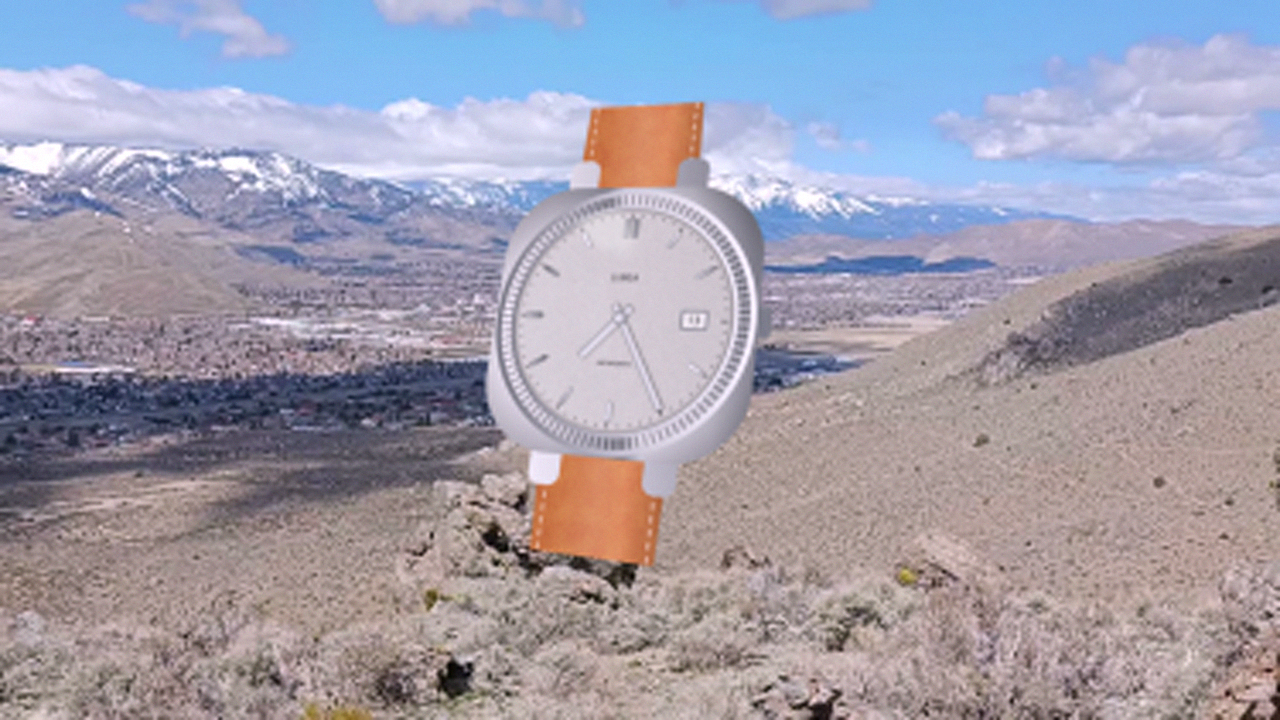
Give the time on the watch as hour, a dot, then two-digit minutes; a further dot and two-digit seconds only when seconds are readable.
7.25
